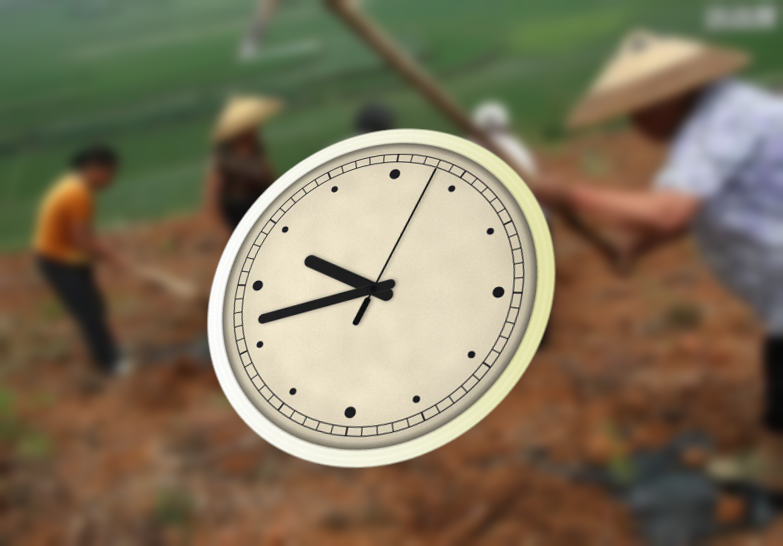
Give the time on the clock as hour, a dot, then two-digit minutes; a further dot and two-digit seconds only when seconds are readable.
9.42.03
